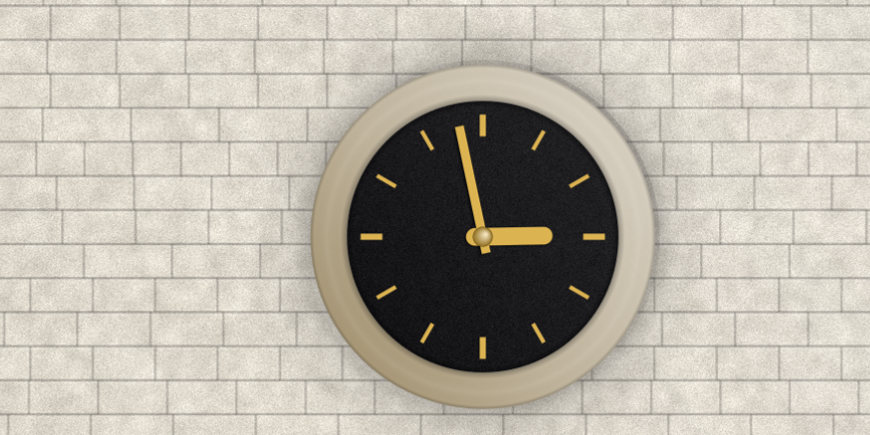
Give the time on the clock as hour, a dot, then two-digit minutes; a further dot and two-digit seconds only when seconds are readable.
2.58
